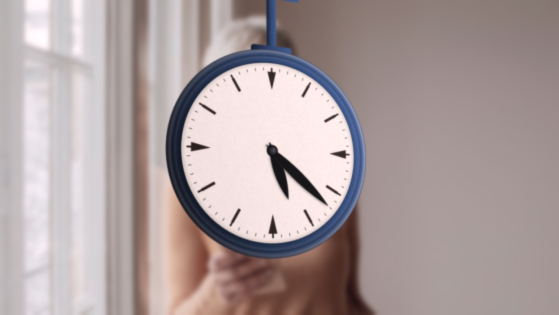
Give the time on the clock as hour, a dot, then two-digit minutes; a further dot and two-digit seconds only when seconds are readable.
5.22
